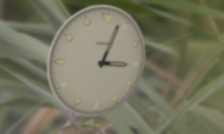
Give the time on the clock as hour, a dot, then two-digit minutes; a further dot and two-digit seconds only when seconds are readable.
3.03
